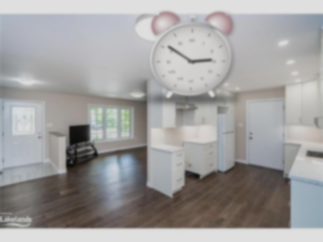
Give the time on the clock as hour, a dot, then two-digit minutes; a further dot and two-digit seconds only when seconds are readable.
2.51
